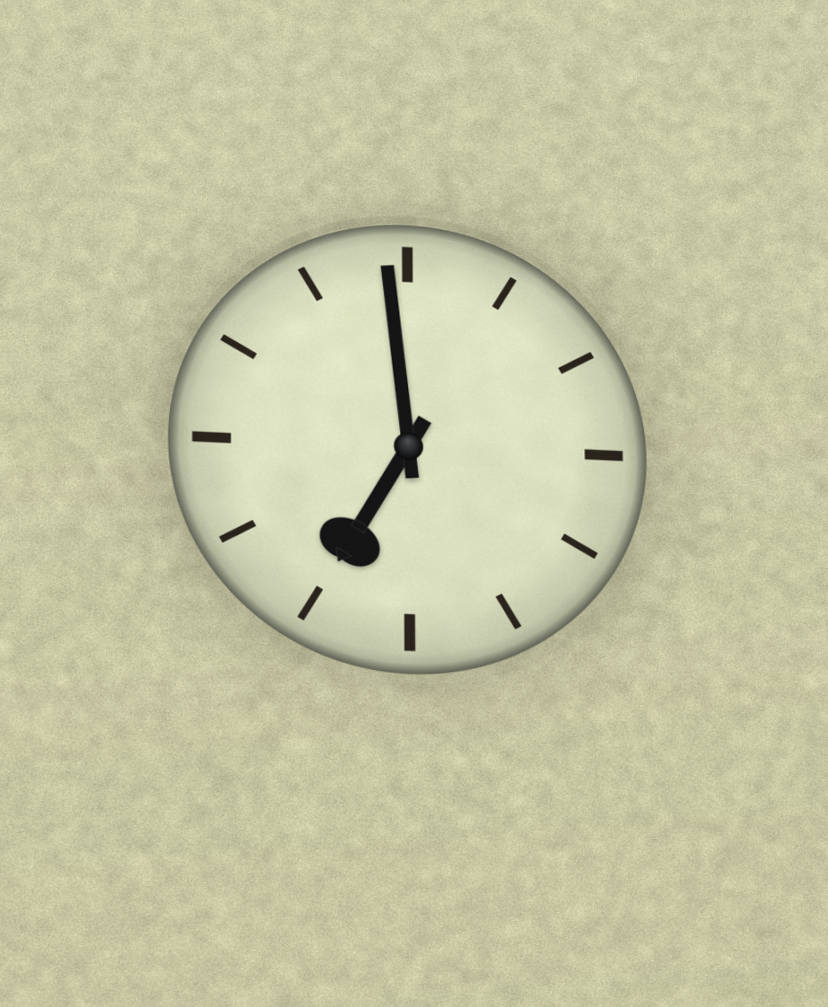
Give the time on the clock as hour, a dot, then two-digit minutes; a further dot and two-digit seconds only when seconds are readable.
6.59
